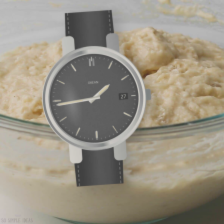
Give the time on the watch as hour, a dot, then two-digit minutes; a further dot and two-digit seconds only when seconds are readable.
1.44
